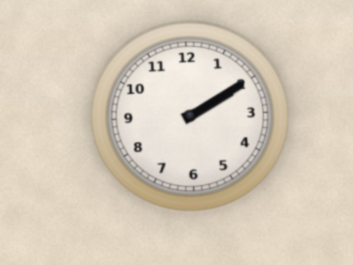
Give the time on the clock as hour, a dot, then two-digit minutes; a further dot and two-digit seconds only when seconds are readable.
2.10
